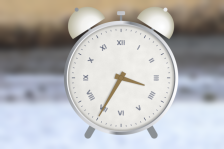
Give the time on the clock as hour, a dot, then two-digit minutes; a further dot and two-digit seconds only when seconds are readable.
3.35
